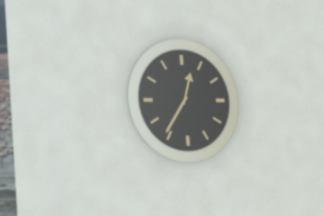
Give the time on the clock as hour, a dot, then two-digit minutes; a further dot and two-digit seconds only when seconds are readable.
12.36
